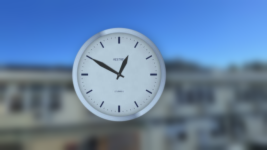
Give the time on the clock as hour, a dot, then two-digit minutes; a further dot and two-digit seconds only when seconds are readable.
12.50
